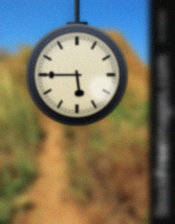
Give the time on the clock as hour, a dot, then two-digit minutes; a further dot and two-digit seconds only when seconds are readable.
5.45
